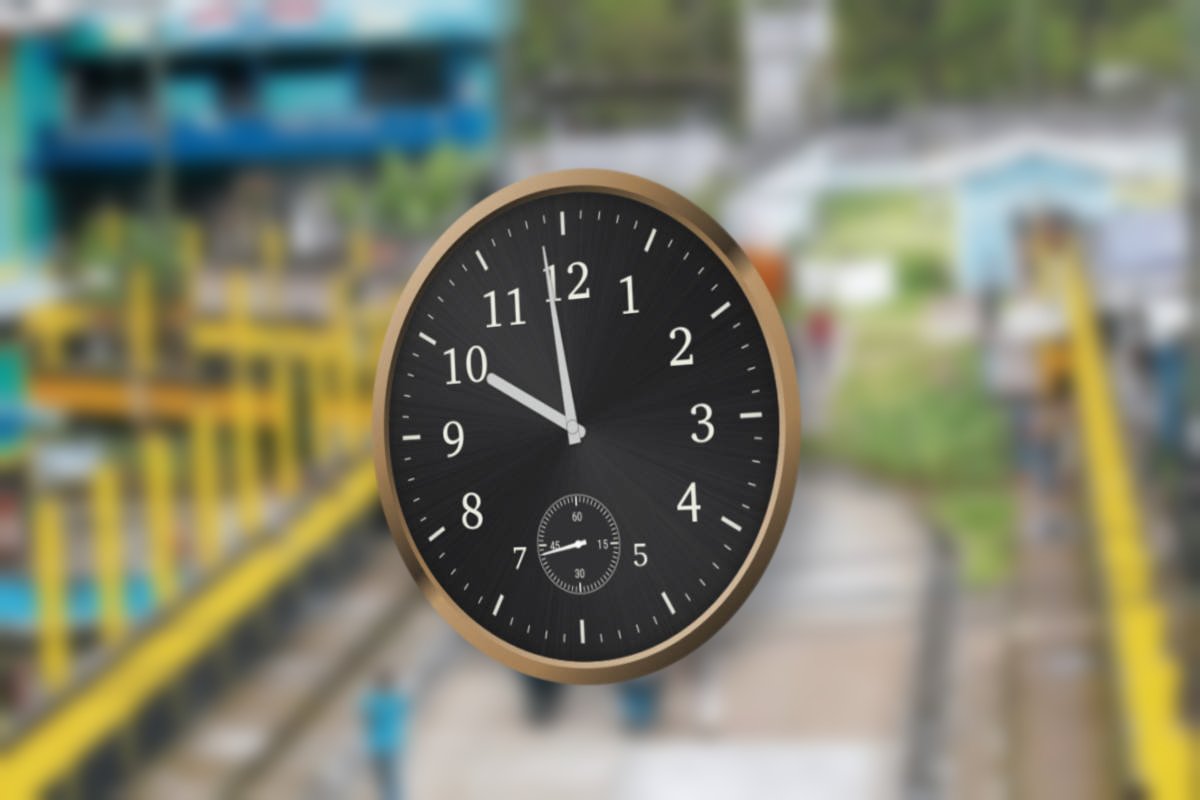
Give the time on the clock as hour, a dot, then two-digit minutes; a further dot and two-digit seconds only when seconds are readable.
9.58.43
